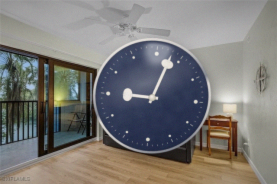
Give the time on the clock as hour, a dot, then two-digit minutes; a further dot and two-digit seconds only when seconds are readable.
9.03
